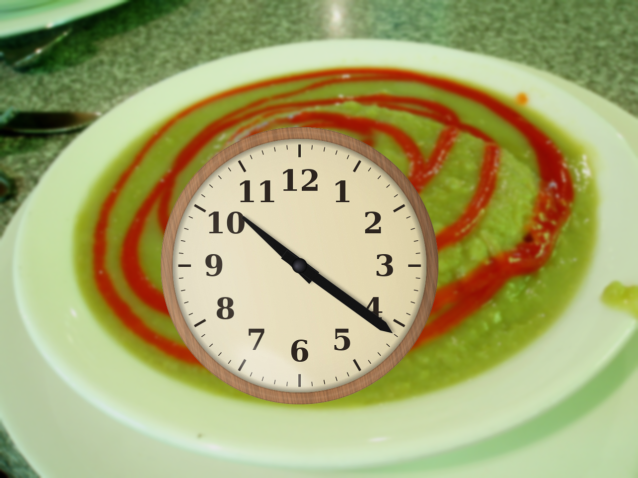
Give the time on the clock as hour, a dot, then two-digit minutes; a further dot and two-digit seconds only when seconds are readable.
10.21
